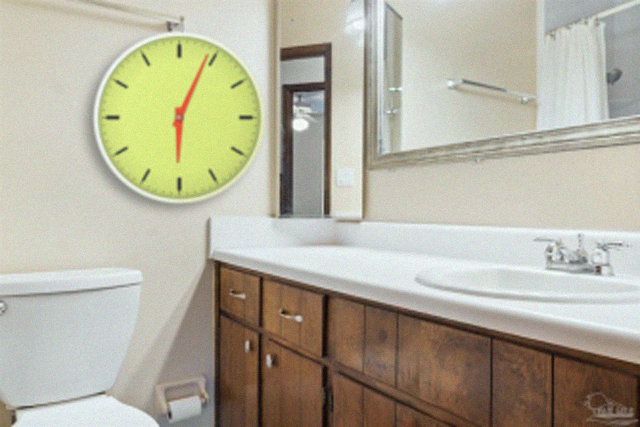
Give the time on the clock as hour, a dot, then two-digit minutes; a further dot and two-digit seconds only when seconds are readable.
6.04
